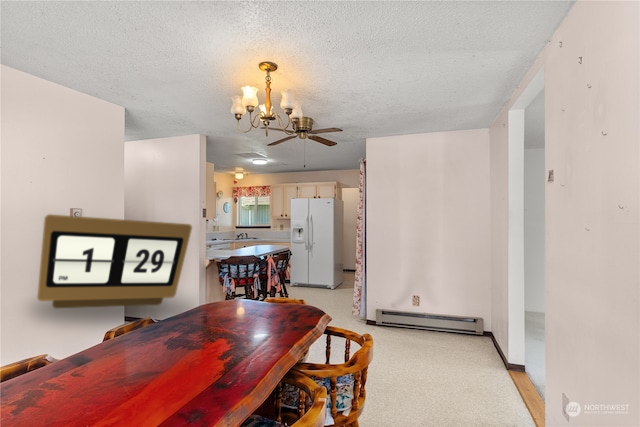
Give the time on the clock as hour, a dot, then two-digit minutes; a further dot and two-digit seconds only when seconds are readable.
1.29
